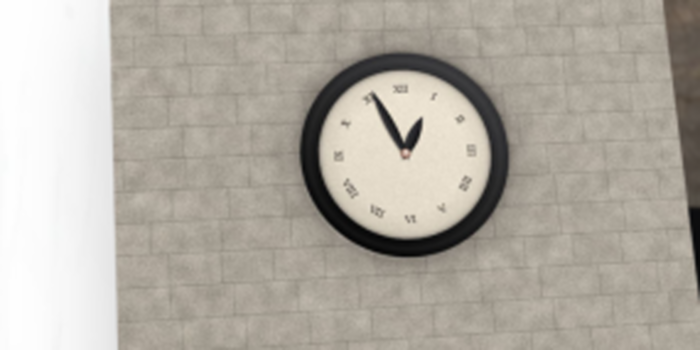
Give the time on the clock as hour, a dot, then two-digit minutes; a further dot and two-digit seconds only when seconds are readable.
12.56
